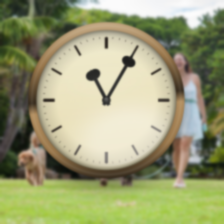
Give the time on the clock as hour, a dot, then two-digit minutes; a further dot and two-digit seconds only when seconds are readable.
11.05
